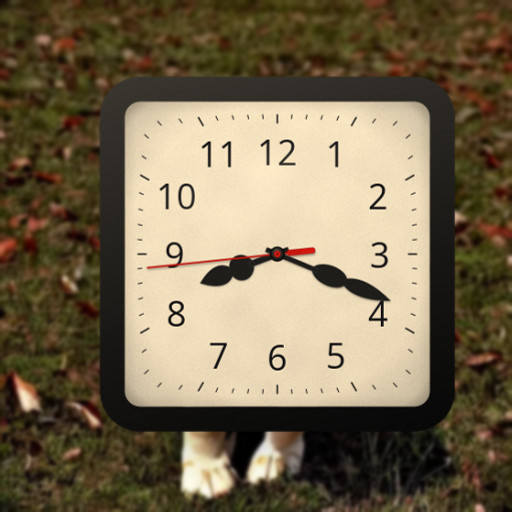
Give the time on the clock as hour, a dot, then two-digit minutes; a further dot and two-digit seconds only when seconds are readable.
8.18.44
